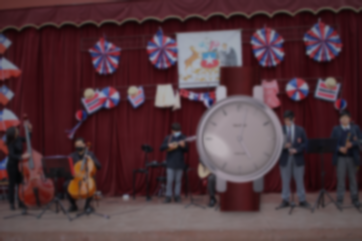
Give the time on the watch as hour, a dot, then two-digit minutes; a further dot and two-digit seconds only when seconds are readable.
5.02
